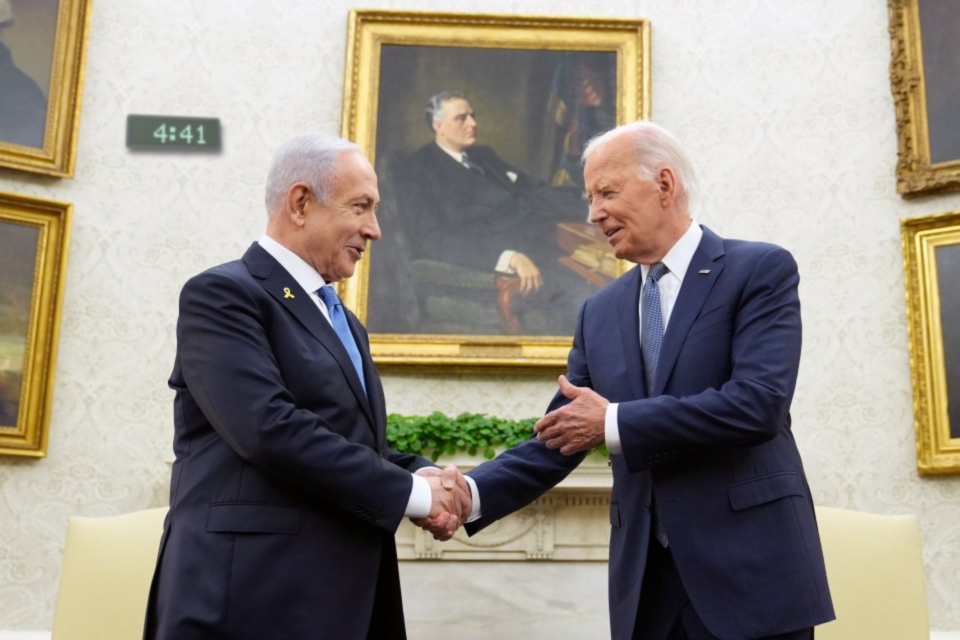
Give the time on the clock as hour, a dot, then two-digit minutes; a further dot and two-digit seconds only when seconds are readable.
4.41
